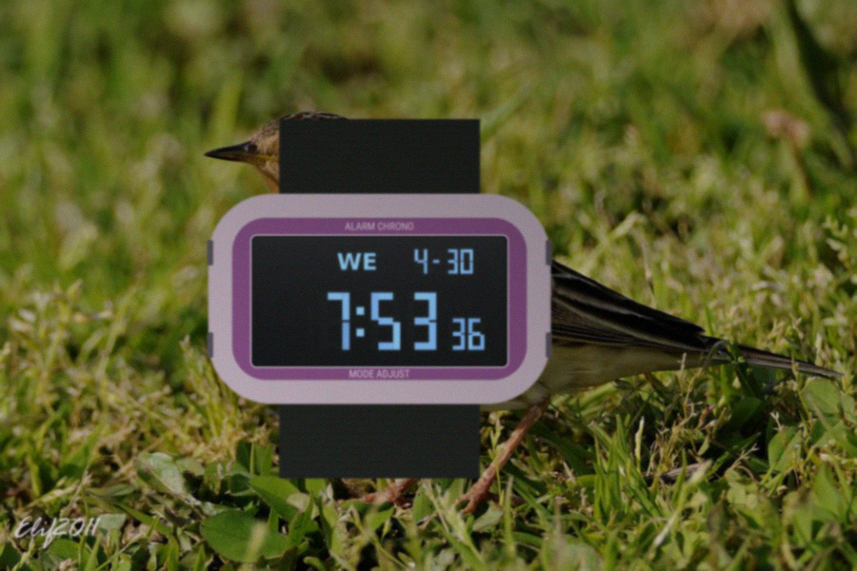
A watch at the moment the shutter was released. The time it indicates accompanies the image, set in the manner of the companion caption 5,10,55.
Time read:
7,53,36
